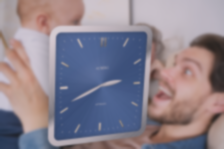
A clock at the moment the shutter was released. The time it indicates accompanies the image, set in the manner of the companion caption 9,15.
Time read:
2,41
